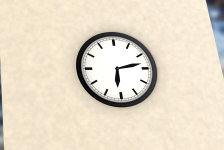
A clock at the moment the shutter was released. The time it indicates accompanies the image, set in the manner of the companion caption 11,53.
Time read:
6,13
